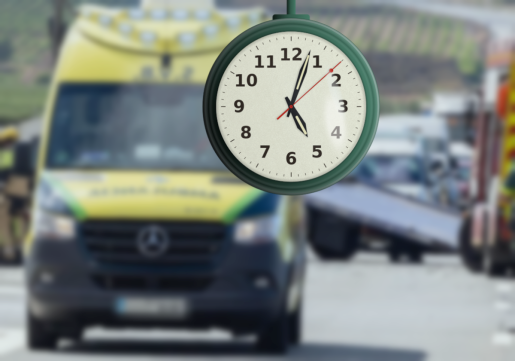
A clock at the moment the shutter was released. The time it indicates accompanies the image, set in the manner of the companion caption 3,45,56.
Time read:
5,03,08
